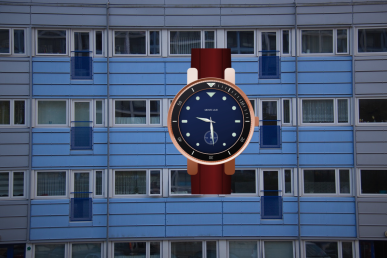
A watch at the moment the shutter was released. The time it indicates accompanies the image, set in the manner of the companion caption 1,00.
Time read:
9,29
